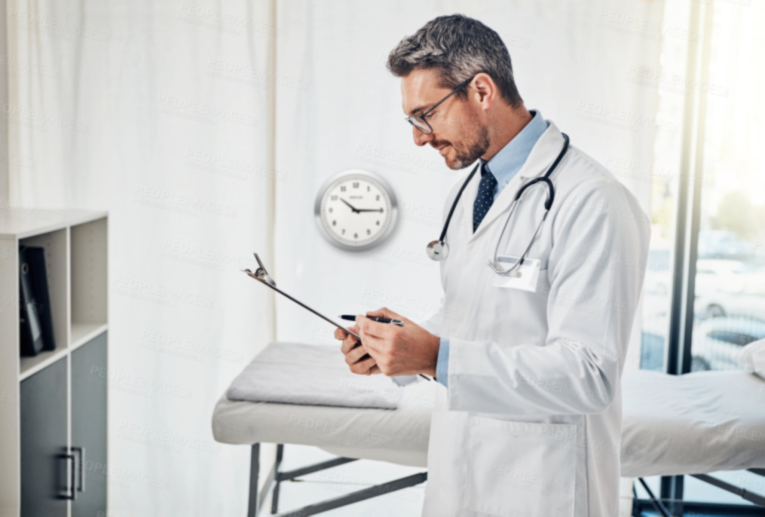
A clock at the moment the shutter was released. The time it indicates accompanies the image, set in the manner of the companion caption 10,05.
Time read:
10,15
